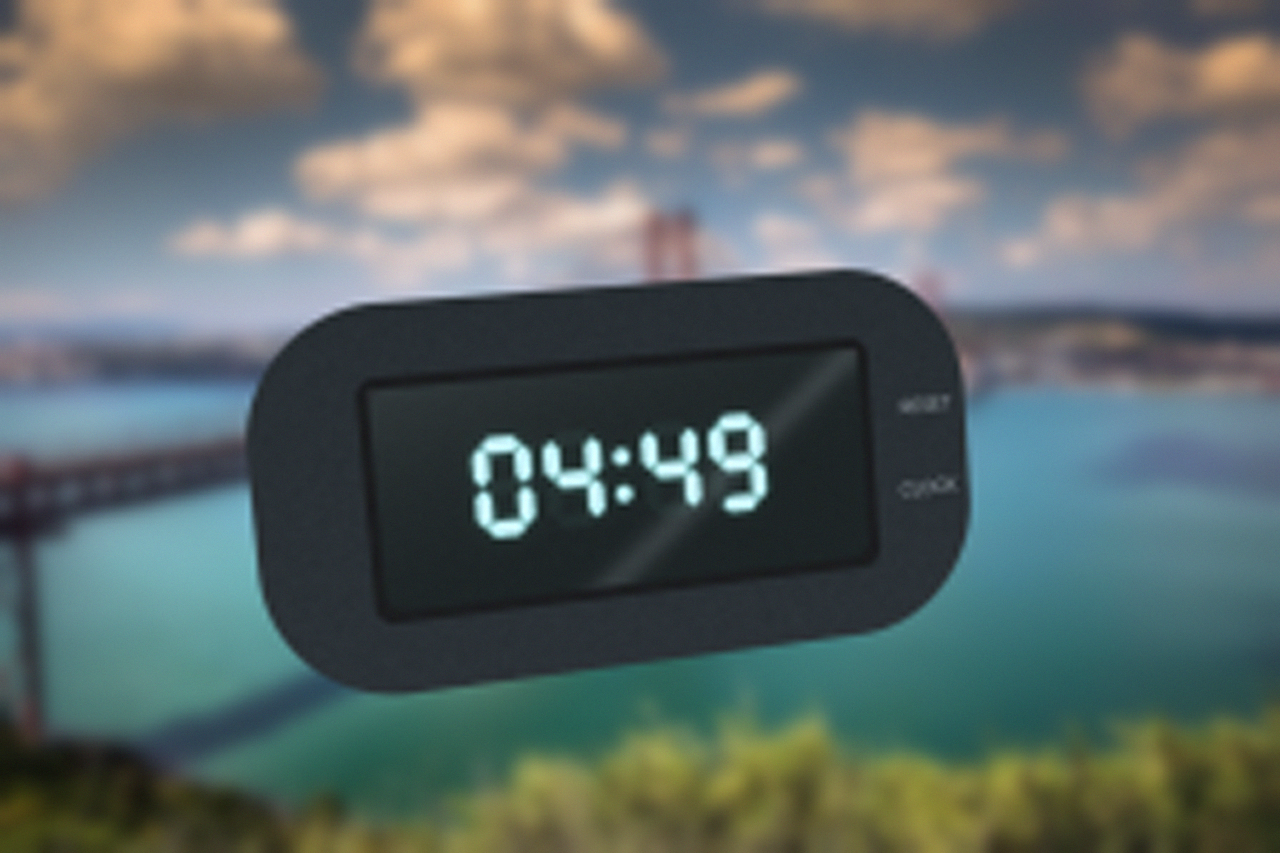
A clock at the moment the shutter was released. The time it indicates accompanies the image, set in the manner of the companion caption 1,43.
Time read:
4,49
